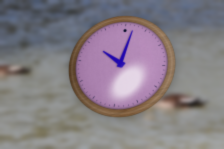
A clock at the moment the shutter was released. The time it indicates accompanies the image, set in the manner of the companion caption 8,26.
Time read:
10,02
